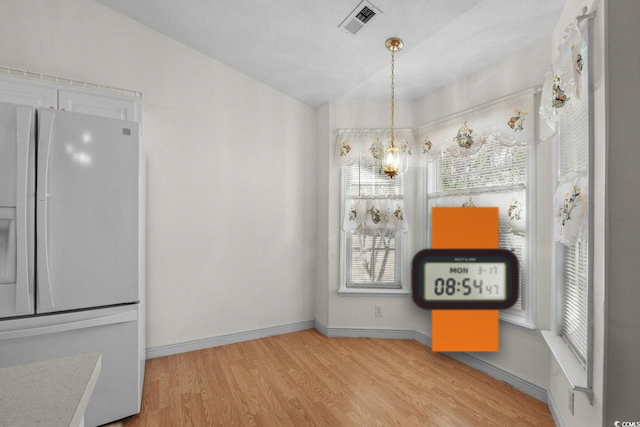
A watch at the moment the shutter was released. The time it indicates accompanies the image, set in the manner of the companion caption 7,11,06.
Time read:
8,54,47
